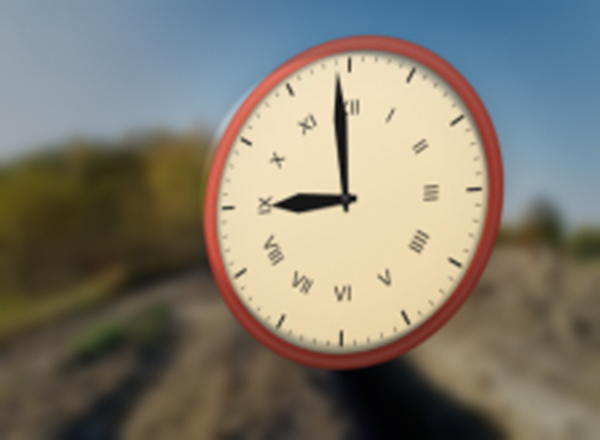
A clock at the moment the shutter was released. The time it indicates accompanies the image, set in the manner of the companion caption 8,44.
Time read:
8,59
